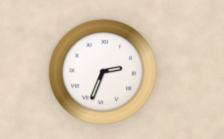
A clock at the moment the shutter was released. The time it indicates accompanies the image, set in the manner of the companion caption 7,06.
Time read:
2,33
